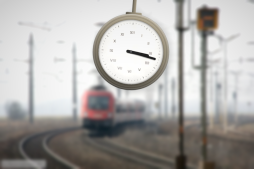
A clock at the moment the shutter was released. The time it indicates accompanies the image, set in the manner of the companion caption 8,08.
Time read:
3,17
